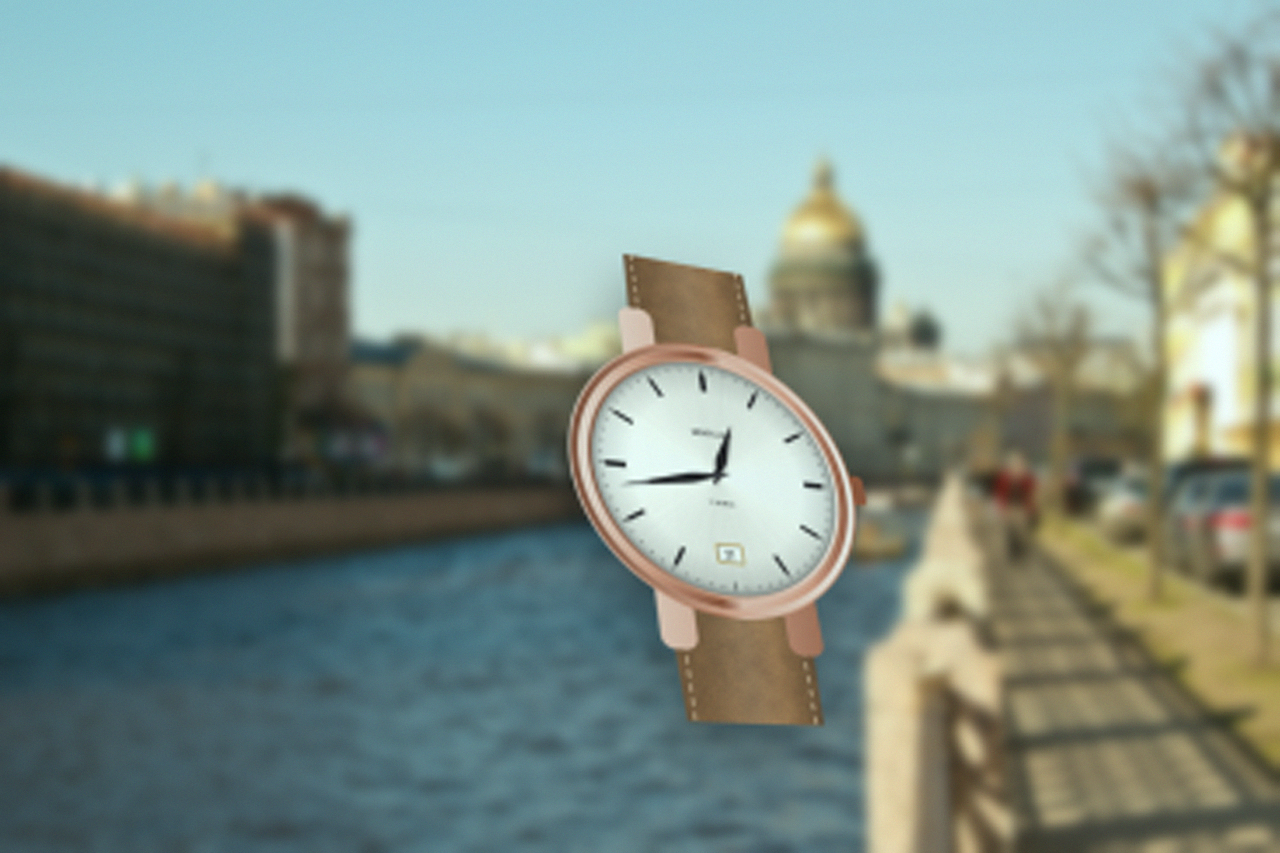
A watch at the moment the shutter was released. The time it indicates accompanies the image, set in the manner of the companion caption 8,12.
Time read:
12,43
